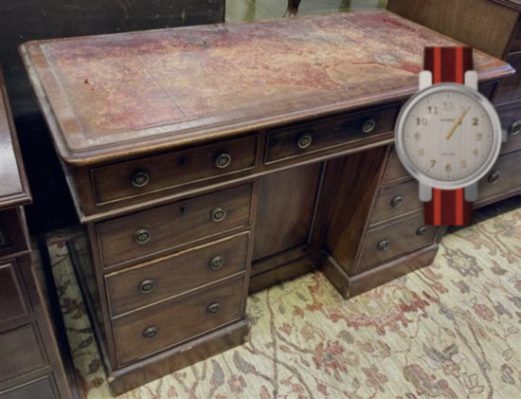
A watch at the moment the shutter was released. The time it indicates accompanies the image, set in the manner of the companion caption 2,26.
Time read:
1,06
